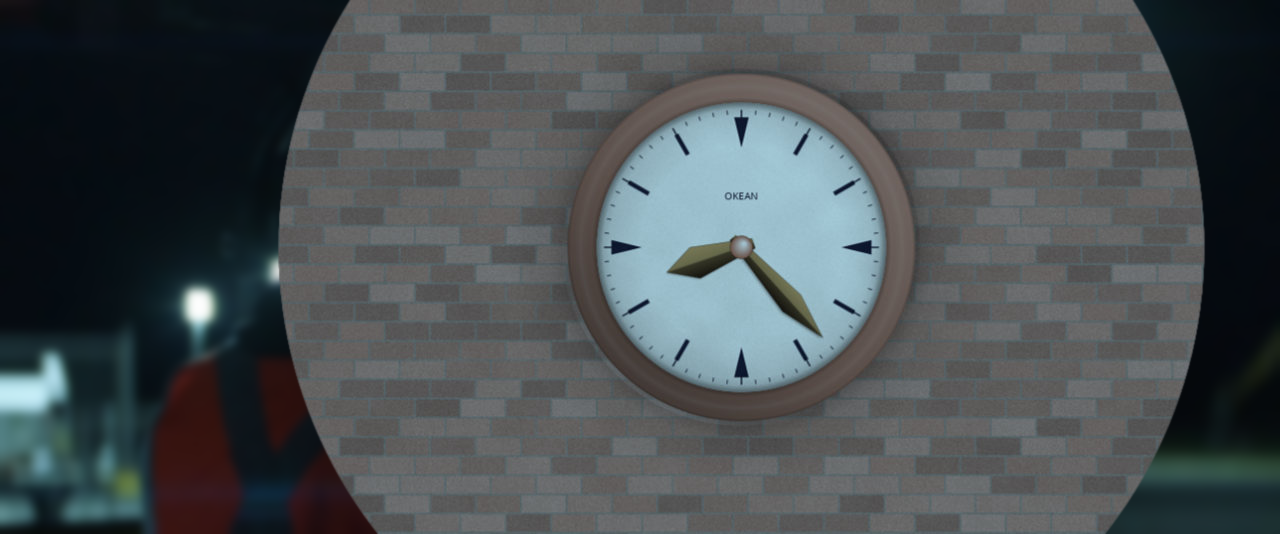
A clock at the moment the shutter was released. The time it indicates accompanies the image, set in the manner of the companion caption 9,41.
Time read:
8,23
